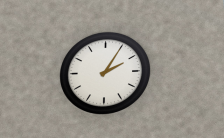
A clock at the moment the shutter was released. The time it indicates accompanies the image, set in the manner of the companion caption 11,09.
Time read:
2,05
